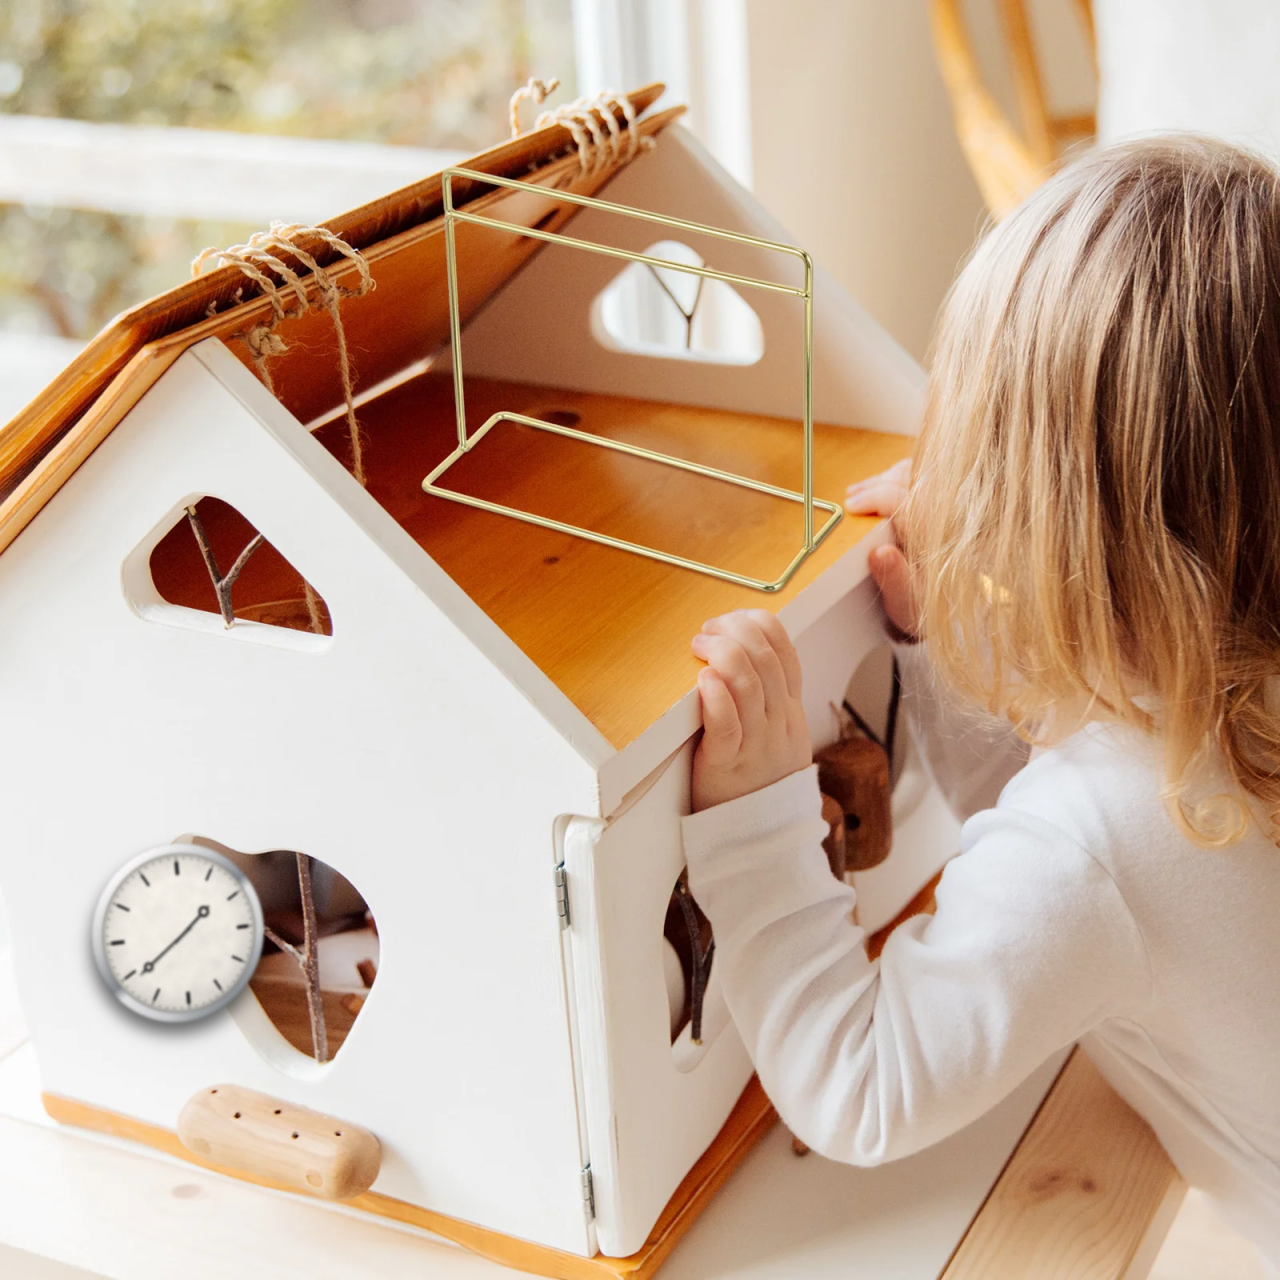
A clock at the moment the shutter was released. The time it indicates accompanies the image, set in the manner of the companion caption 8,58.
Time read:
1,39
